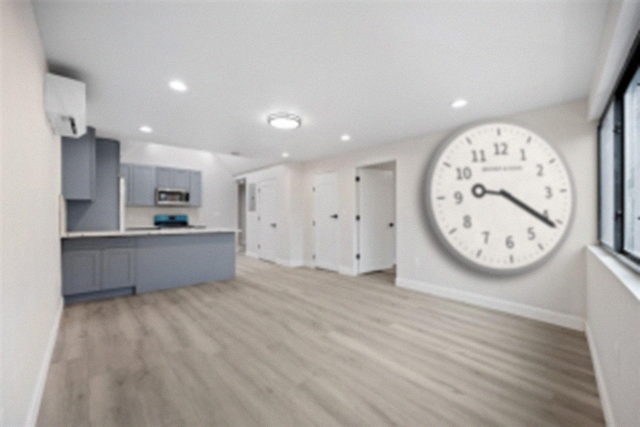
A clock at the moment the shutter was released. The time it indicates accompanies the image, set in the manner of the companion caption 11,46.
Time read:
9,21
